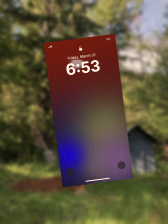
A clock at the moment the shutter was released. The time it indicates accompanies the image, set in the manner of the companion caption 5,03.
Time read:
6,53
